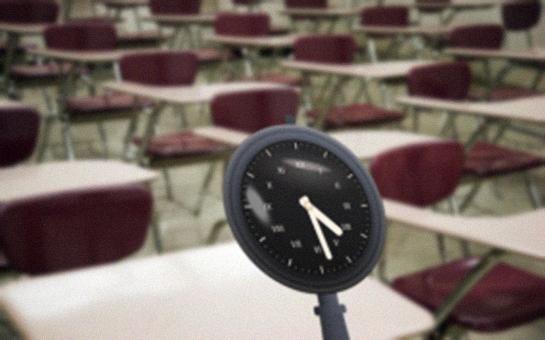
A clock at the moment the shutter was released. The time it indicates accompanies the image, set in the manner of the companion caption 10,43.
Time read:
4,28
